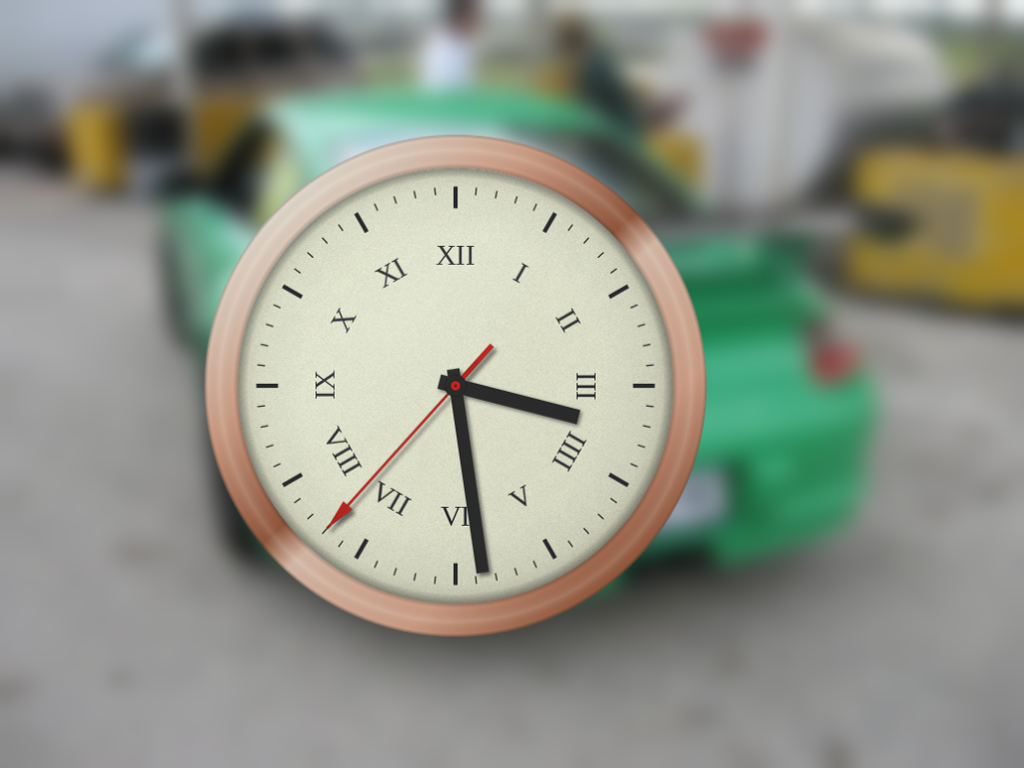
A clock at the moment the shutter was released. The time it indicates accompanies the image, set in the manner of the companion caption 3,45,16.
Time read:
3,28,37
